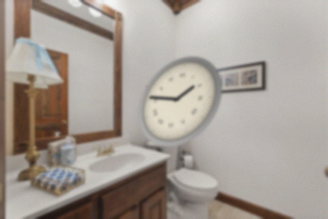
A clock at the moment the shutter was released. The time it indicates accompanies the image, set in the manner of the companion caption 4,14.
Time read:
1,46
